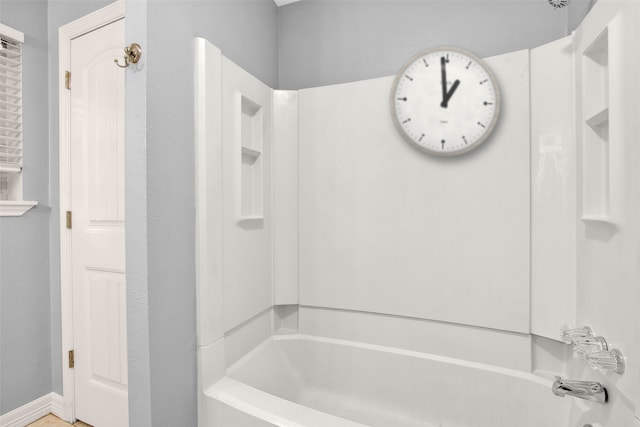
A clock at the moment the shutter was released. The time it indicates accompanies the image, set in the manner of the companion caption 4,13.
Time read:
12,59
